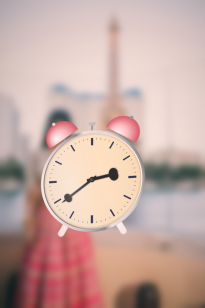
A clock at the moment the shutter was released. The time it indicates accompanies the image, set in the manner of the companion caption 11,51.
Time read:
2,39
